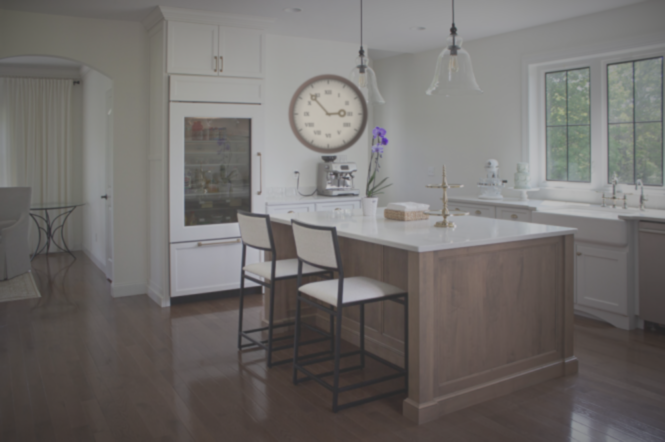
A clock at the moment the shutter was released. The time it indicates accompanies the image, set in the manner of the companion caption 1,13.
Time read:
2,53
